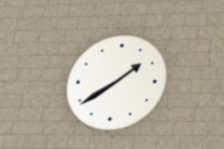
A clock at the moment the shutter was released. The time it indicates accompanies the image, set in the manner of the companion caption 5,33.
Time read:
1,39
